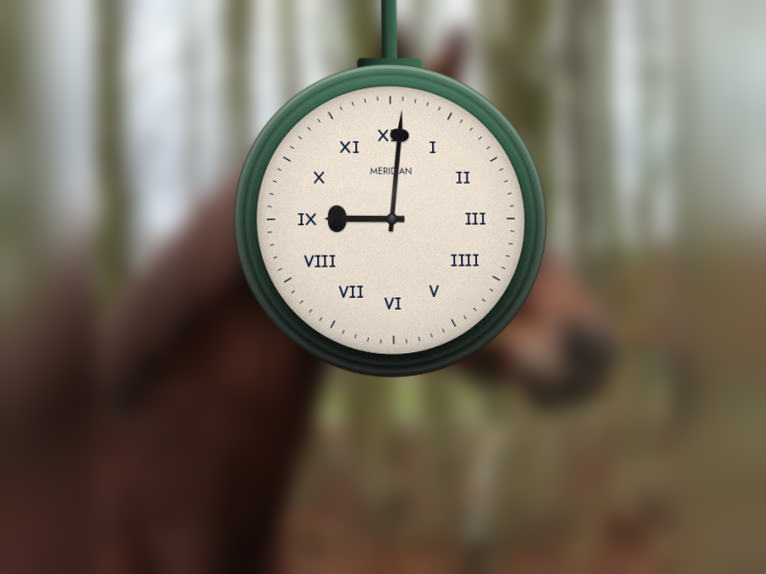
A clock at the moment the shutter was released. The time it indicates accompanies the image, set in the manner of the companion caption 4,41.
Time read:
9,01
